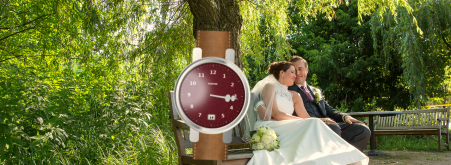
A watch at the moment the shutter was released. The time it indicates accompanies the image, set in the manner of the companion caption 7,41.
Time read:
3,16
